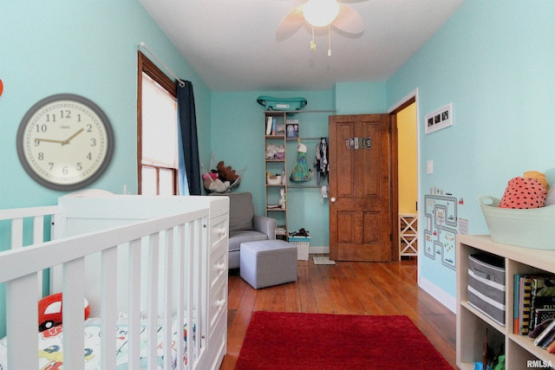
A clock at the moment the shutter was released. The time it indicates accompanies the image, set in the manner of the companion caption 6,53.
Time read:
1,46
